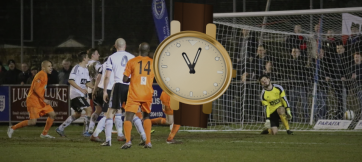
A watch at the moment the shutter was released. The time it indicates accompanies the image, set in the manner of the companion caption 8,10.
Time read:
11,03
